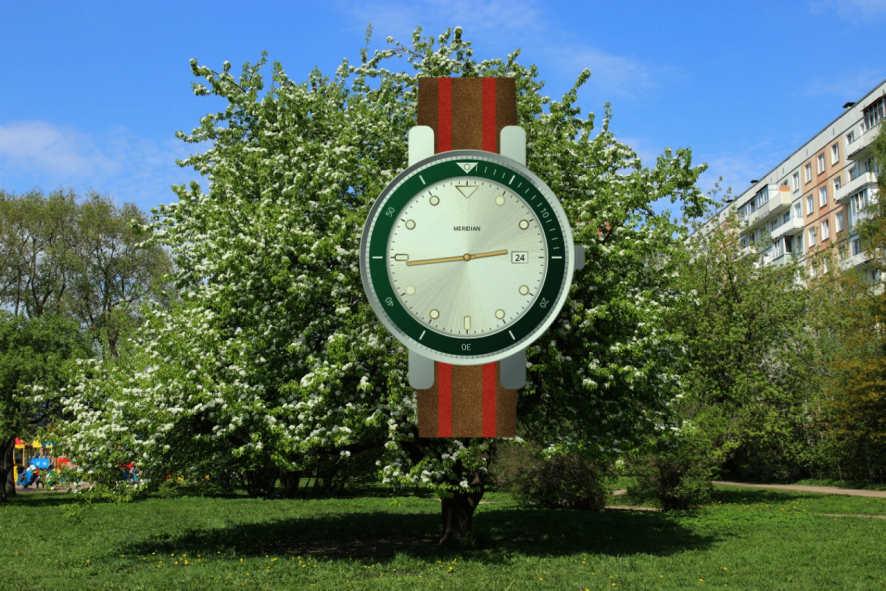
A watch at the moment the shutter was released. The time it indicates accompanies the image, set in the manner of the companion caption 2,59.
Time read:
2,44
